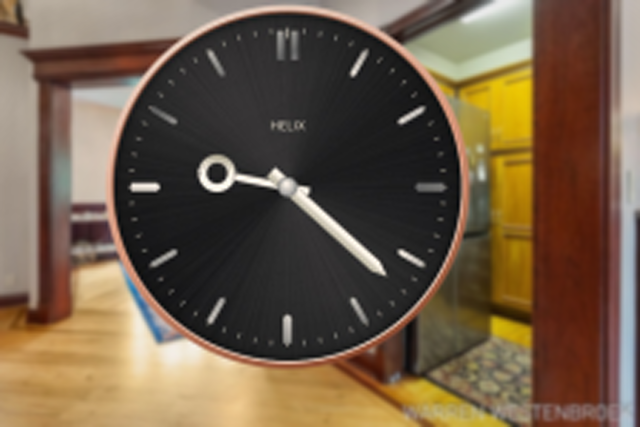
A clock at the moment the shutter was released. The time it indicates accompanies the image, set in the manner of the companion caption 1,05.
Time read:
9,22
